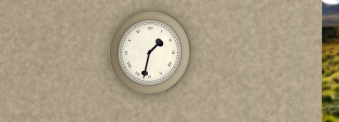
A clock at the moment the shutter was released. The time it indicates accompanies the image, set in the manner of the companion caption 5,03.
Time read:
1,32
